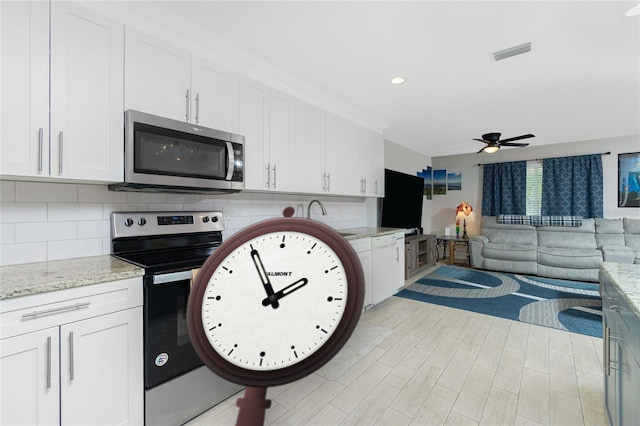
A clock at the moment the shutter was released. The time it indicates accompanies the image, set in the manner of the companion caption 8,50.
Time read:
1,55
